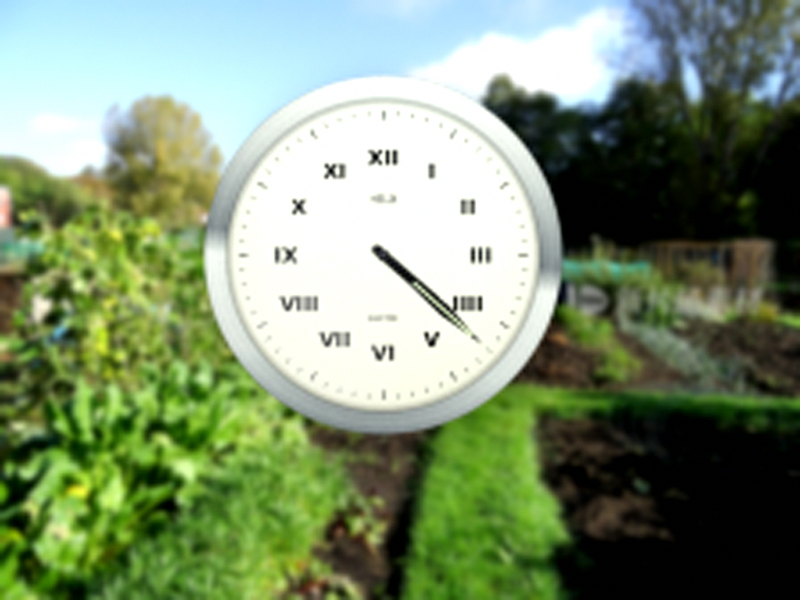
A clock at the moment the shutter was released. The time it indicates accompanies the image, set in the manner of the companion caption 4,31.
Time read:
4,22
